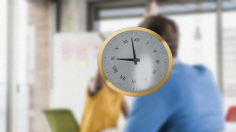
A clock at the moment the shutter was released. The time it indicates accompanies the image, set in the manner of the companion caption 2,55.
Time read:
8,58
